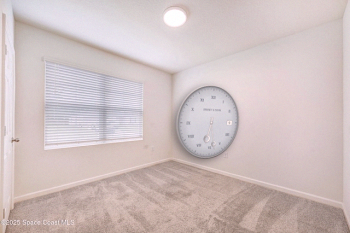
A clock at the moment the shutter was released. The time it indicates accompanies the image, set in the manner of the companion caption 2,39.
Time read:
6,28
